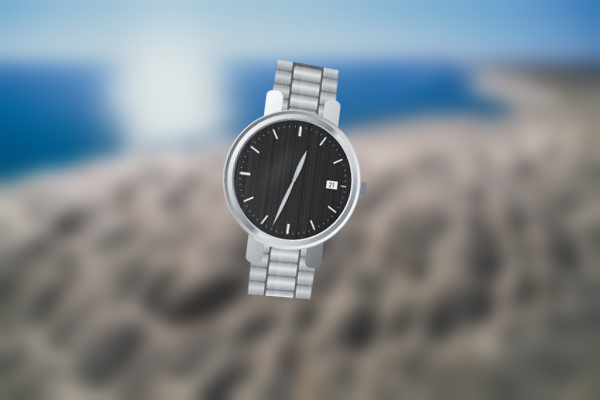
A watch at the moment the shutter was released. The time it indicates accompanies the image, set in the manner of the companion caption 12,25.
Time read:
12,33
